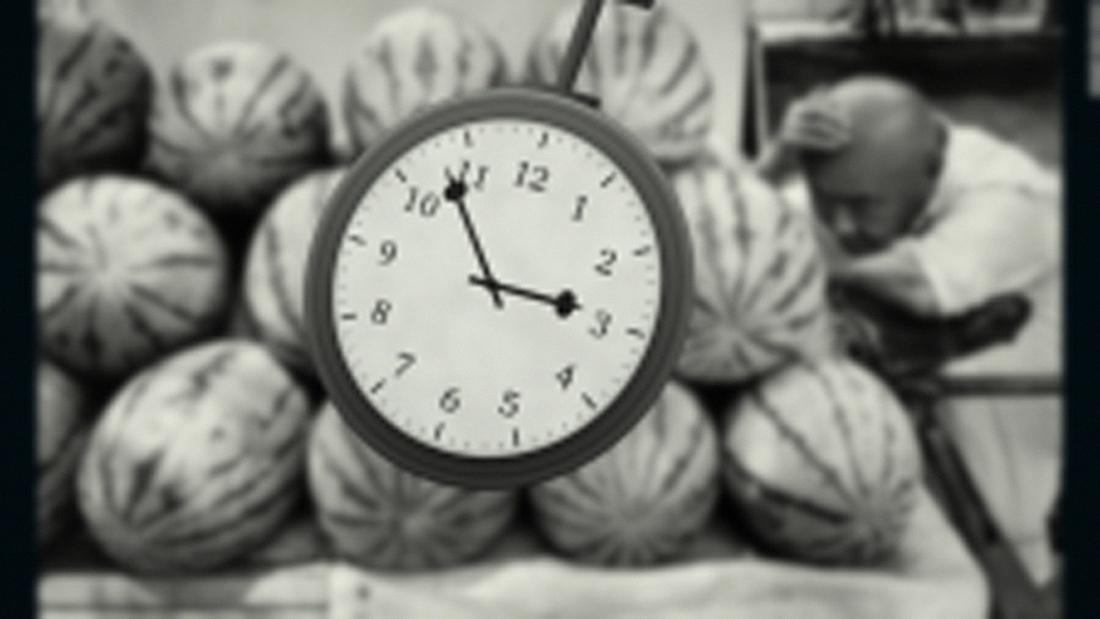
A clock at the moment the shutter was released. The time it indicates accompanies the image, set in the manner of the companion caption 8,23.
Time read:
2,53
